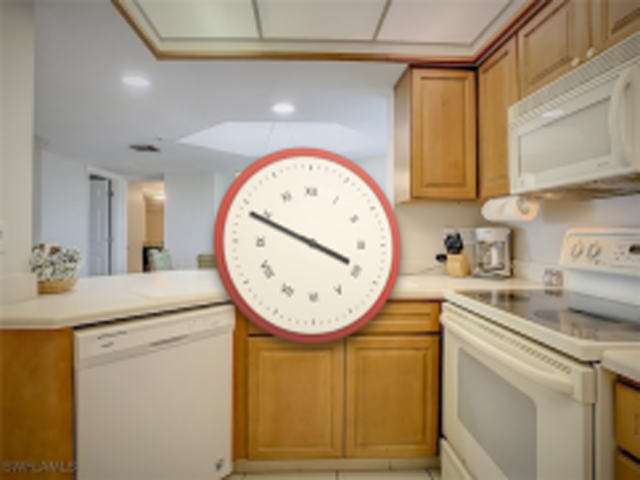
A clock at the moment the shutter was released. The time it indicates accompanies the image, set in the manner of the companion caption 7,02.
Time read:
3,49
